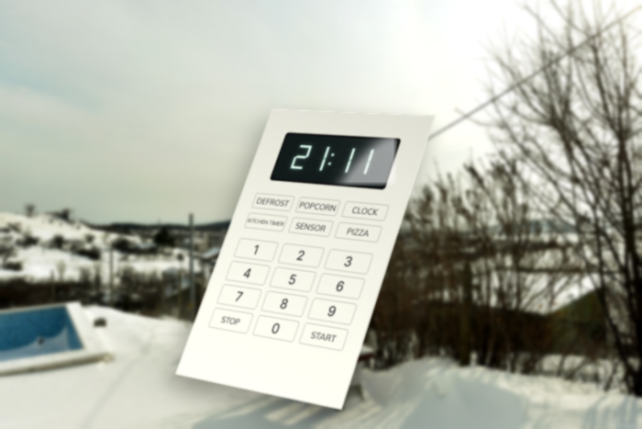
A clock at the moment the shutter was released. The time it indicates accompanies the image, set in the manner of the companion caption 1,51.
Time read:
21,11
